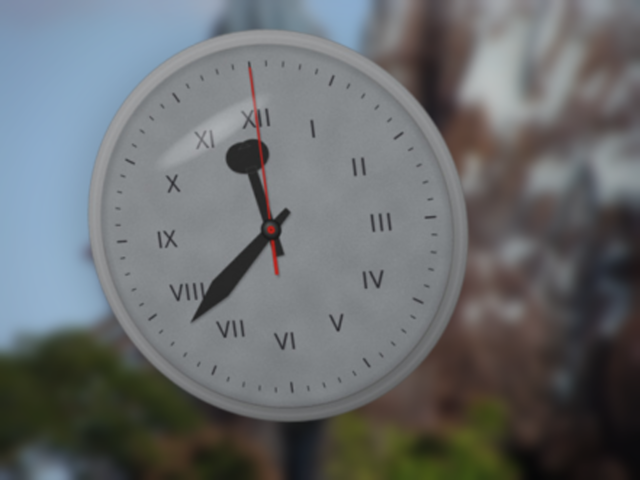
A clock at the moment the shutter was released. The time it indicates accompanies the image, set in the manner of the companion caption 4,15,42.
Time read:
11,38,00
